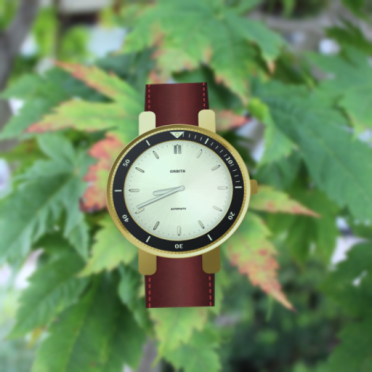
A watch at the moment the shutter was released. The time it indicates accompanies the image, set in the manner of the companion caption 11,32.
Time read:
8,41
